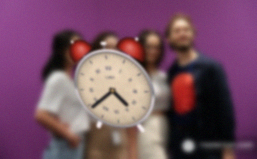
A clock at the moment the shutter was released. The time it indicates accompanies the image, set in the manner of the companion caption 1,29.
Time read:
4,39
